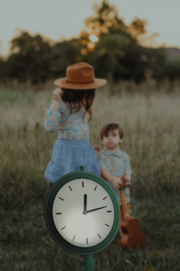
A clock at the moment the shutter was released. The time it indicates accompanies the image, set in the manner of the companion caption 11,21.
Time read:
12,13
